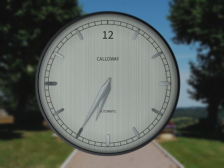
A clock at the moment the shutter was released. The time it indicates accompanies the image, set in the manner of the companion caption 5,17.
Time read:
6,35
